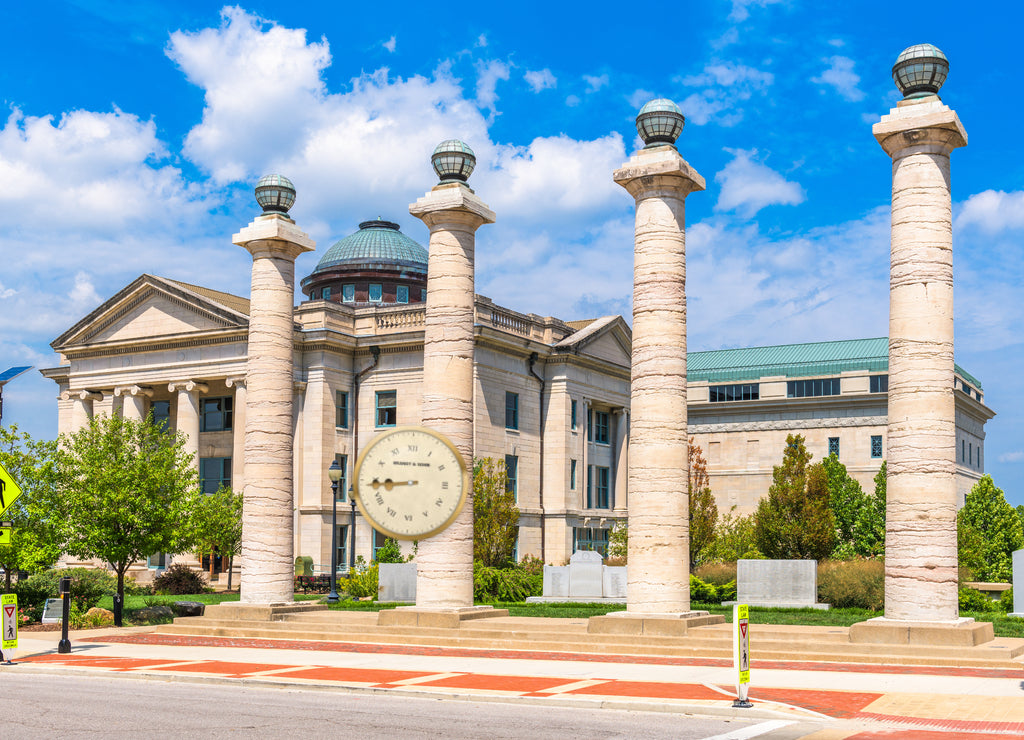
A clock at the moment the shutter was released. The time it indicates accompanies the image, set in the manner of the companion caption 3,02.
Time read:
8,44
